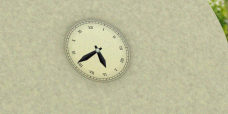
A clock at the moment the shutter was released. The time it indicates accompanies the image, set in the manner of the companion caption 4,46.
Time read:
5,41
